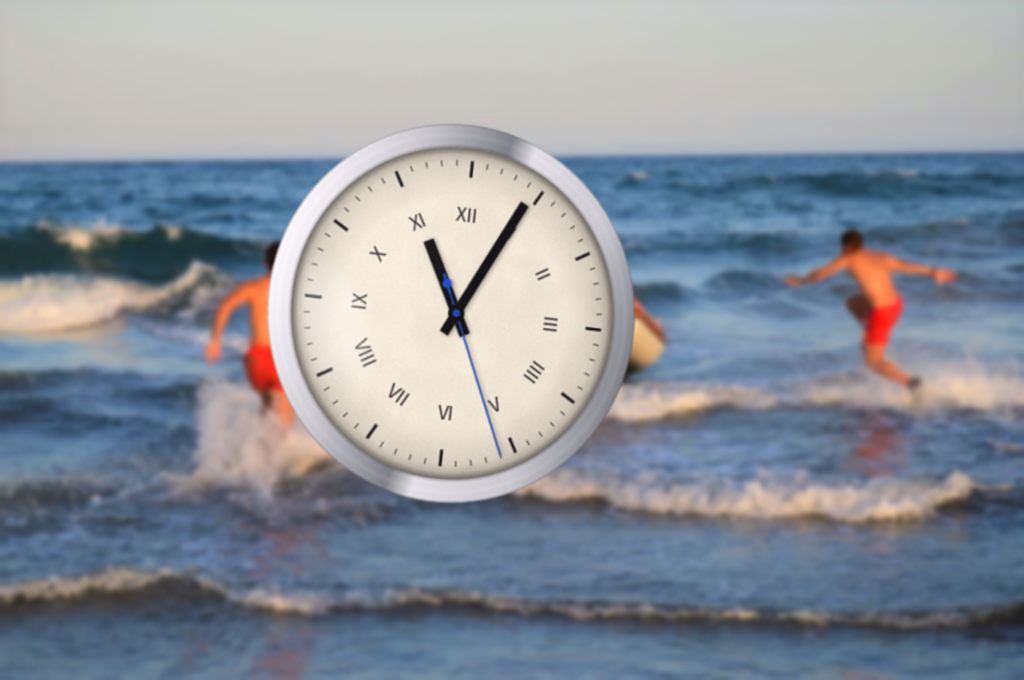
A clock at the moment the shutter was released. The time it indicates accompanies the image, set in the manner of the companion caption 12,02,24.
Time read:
11,04,26
